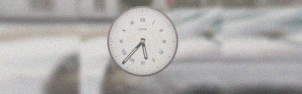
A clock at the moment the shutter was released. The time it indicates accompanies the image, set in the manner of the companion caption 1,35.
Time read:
5,37
